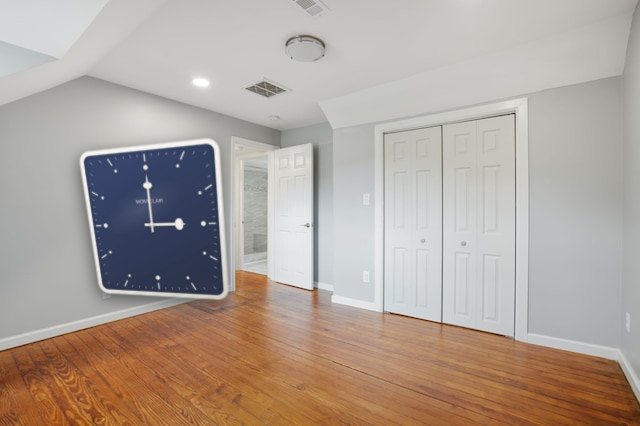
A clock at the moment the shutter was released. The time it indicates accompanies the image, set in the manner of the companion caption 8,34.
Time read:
3,00
